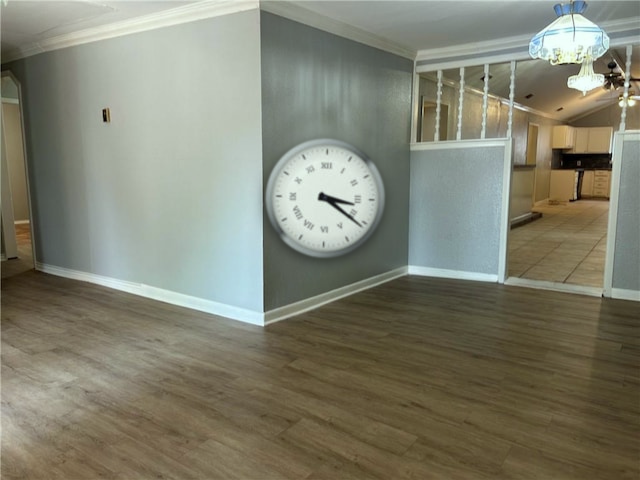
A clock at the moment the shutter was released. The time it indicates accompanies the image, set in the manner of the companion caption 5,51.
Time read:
3,21
